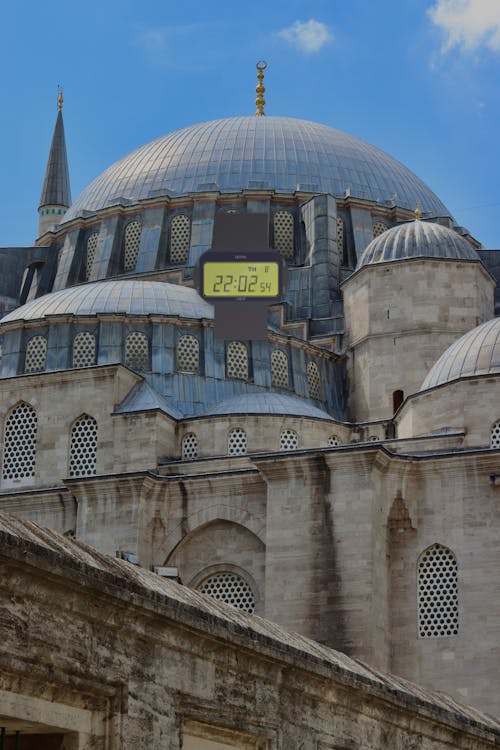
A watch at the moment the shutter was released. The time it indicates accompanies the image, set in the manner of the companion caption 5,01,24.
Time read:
22,02,54
